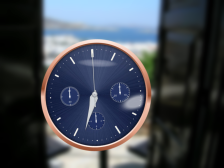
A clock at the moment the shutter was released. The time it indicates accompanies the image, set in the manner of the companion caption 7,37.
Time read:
6,33
